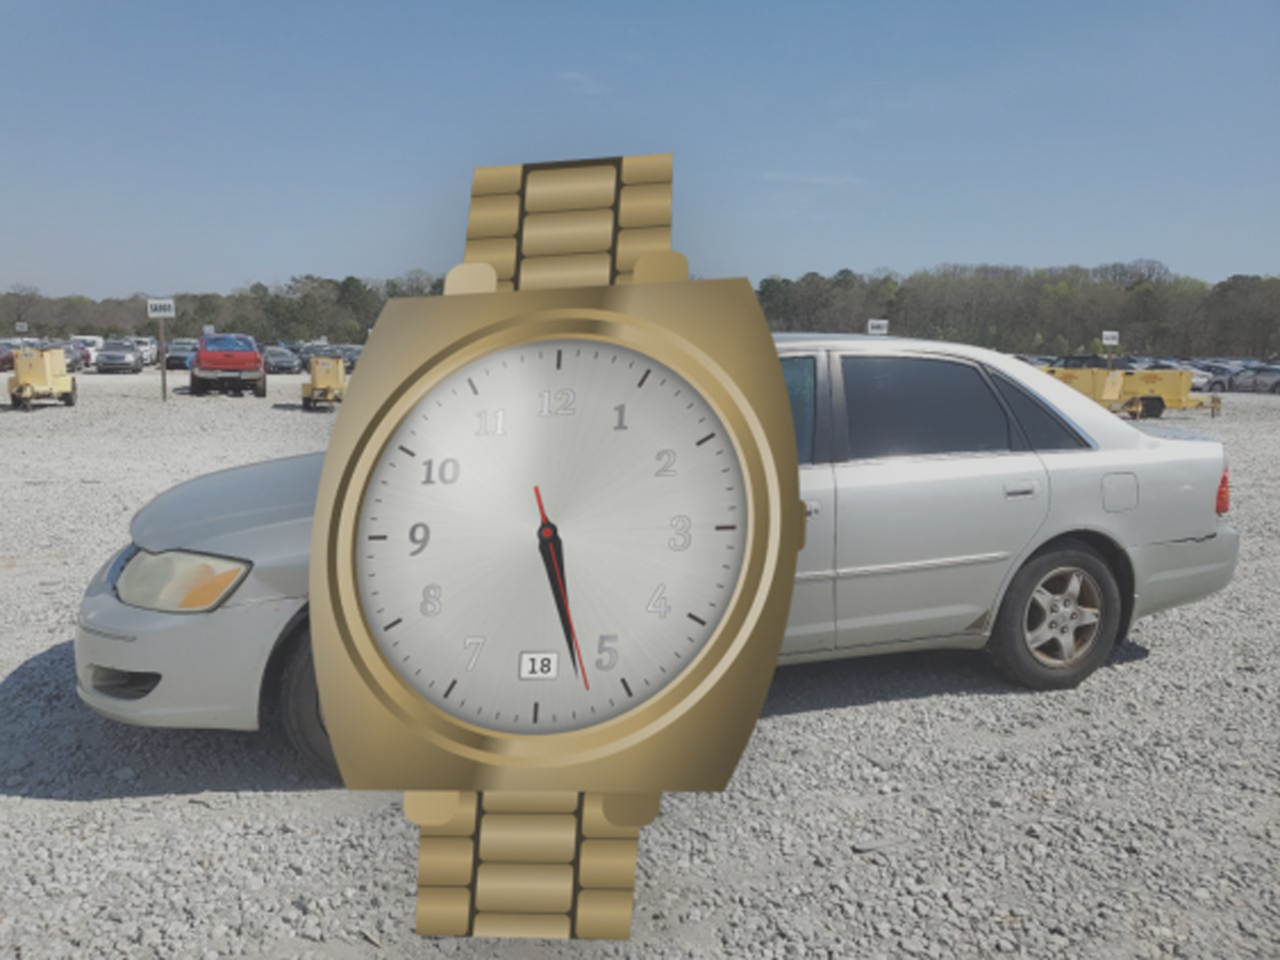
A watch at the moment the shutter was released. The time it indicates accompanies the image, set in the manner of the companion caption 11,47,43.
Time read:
5,27,27
